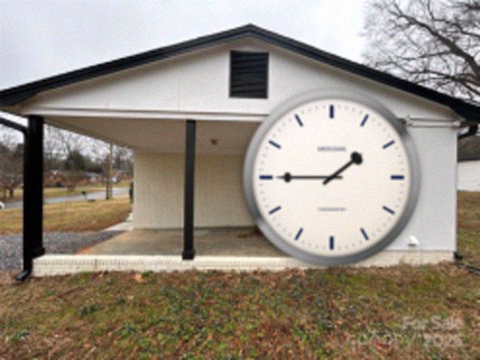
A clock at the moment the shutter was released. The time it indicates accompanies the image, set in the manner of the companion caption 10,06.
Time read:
1,45
